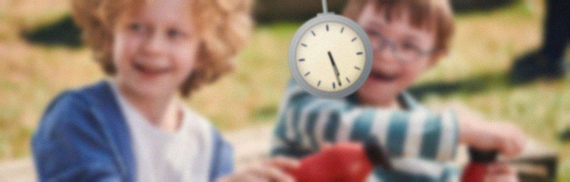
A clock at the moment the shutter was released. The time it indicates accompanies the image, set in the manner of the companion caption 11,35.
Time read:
5,28
